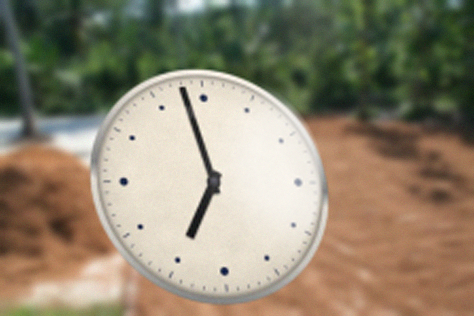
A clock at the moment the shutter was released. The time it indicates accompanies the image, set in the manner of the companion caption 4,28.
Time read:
6,58
